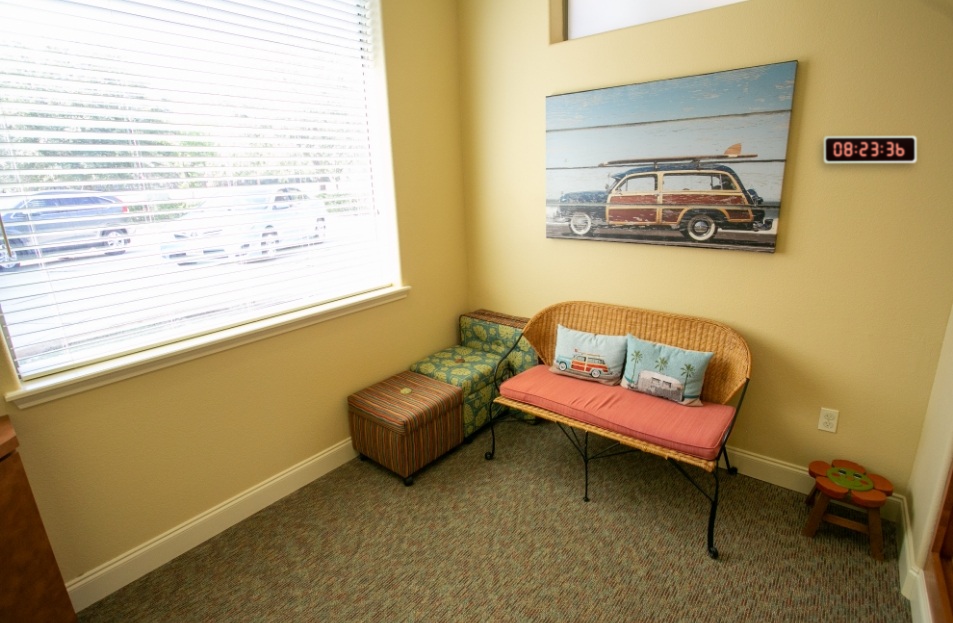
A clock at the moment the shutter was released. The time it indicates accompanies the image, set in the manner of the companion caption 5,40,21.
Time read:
8,23,36
